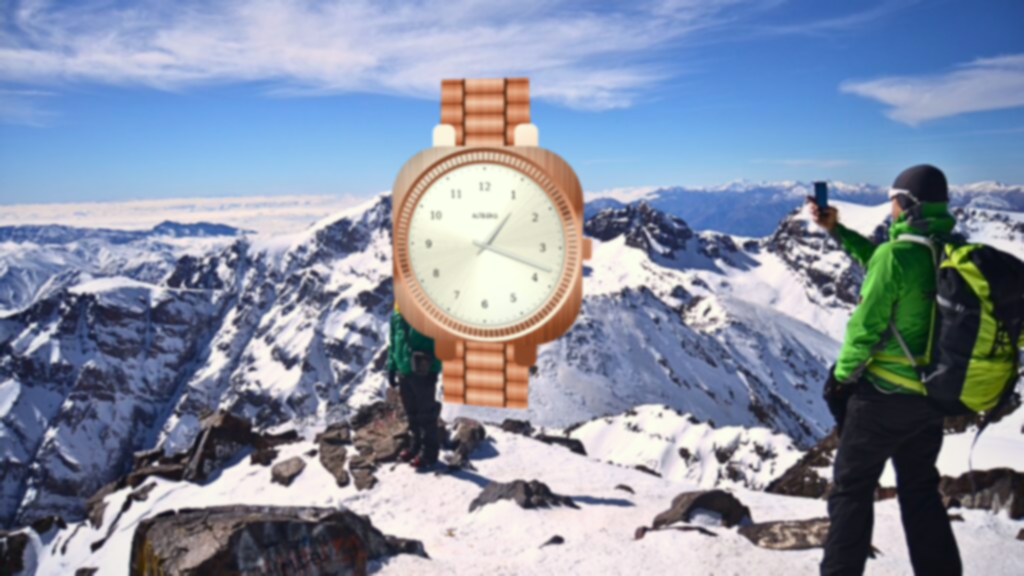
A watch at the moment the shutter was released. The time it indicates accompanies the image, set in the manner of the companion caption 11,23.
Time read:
1,18
